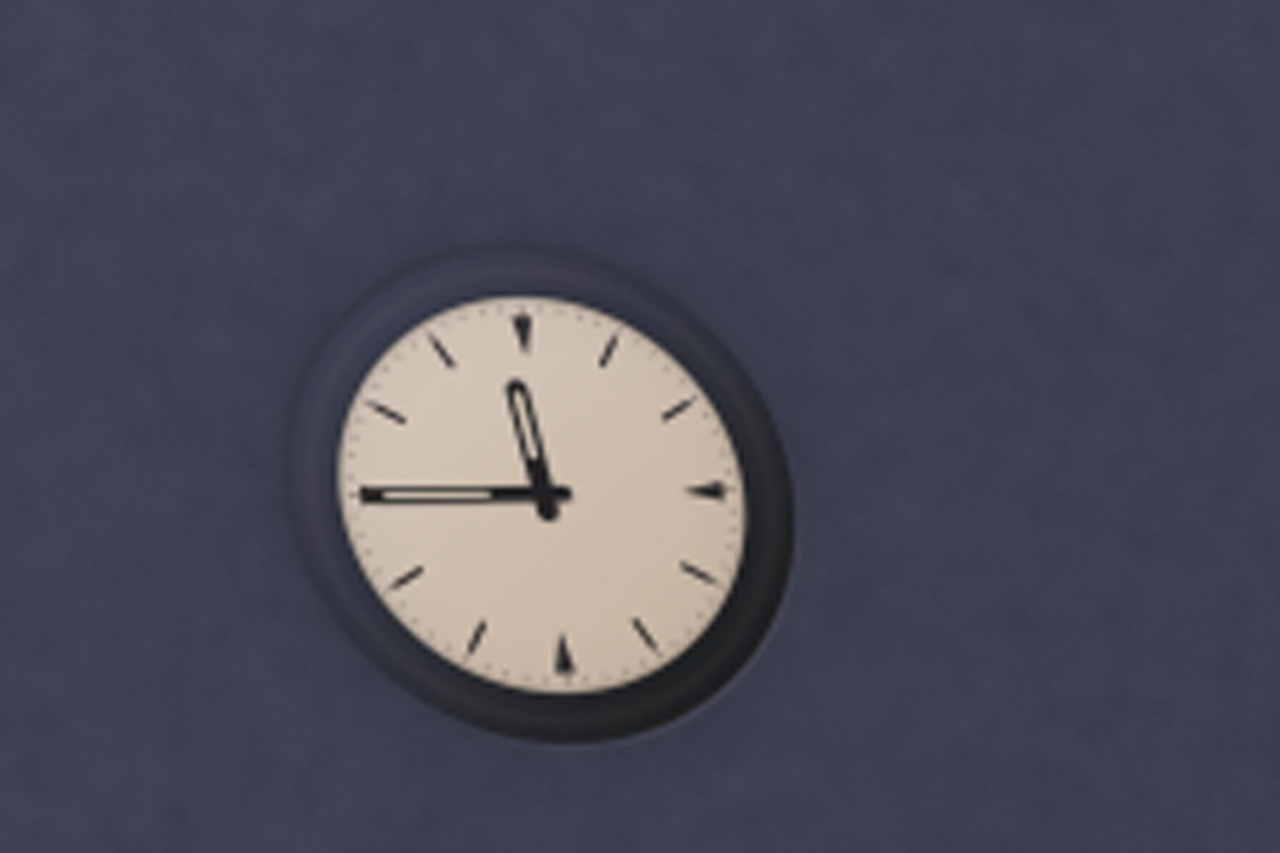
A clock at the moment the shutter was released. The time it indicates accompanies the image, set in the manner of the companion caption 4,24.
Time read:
11,45
